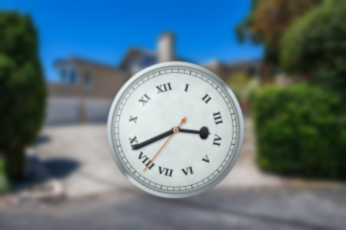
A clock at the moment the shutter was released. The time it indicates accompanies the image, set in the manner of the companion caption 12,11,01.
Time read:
3,43,39
